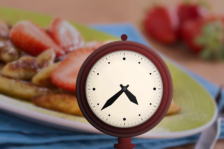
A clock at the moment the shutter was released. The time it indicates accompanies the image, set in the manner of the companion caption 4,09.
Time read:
4,38
